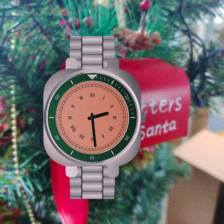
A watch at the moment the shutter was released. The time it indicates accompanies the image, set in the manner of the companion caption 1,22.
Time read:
2,29
